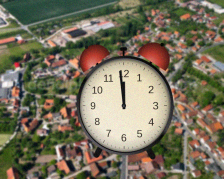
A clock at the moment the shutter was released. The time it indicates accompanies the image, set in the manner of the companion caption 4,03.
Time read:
11,59
